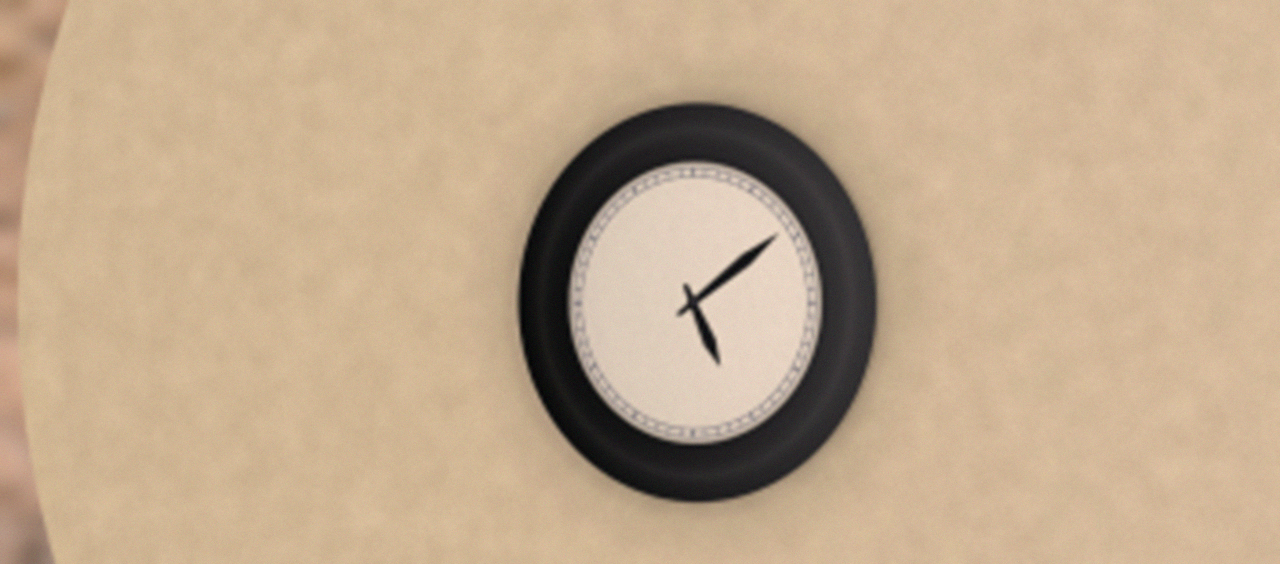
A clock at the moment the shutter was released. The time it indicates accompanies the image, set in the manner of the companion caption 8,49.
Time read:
5,09
